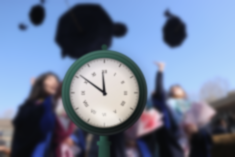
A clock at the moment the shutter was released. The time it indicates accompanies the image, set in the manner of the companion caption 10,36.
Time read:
11,51
